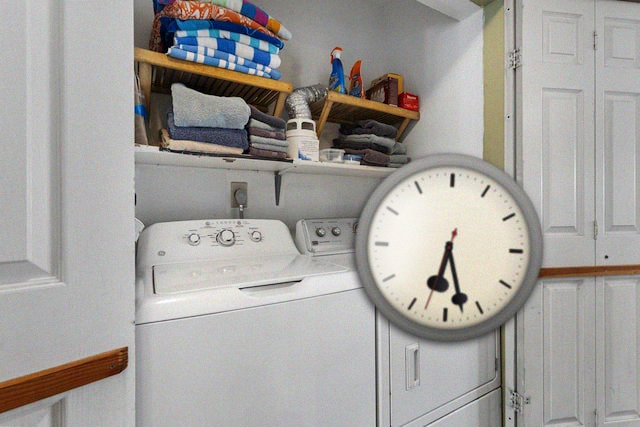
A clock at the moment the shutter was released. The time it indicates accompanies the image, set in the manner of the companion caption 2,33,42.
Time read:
6,27,33
